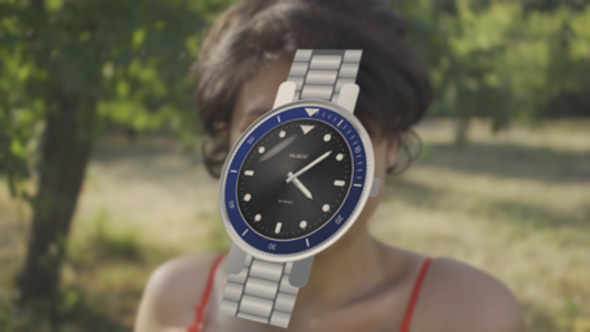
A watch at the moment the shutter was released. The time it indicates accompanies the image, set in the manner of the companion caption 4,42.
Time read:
4,08
